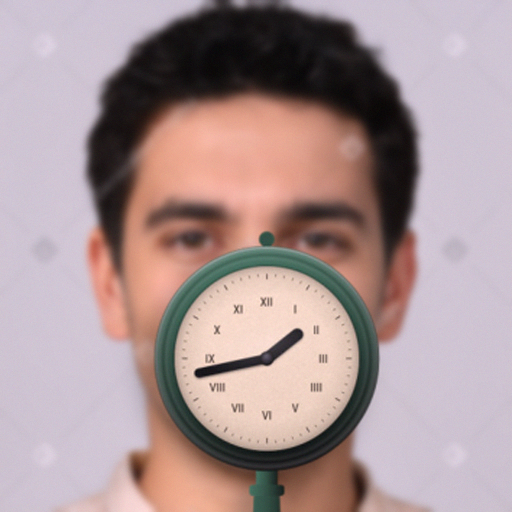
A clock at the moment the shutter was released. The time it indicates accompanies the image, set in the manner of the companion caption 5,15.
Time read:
1,43
